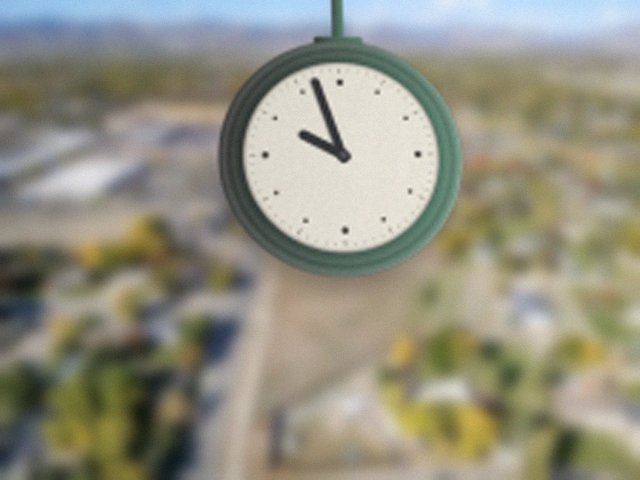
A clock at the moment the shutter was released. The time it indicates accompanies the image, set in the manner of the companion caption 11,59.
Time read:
9,57
